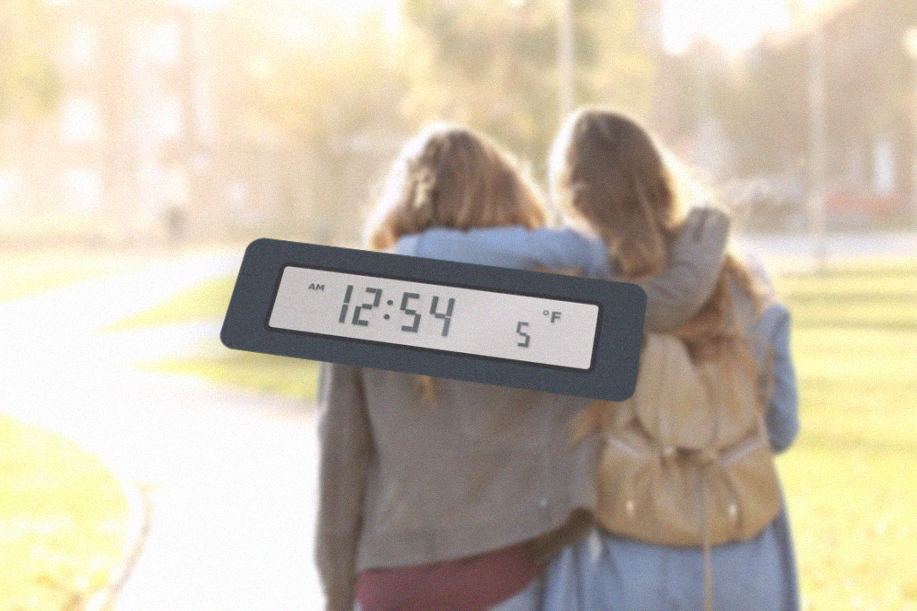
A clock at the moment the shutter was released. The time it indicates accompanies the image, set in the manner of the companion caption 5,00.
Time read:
12,54
